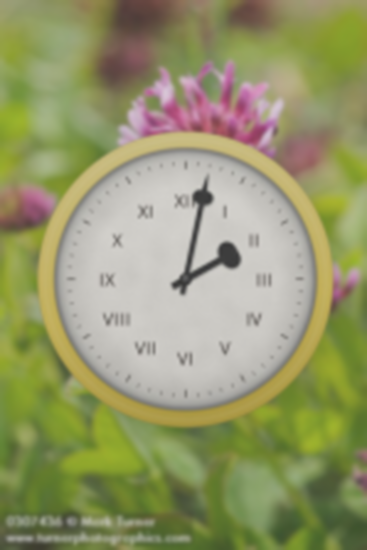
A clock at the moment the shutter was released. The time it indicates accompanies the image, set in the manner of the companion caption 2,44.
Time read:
2,02
